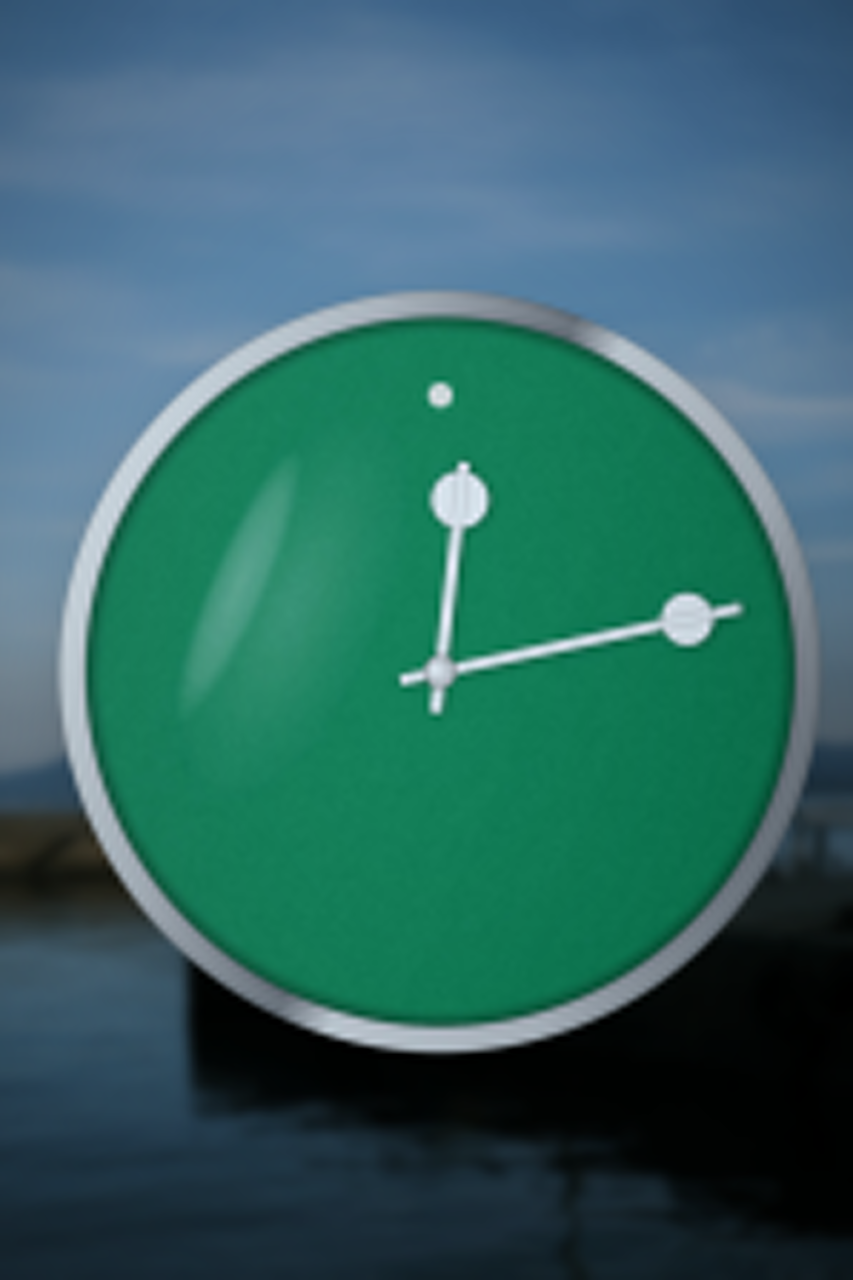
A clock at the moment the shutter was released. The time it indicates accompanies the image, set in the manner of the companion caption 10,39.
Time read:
12,13
